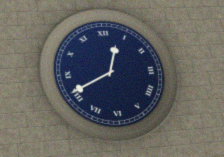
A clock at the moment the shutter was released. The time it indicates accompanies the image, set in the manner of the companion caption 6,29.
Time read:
12,41
